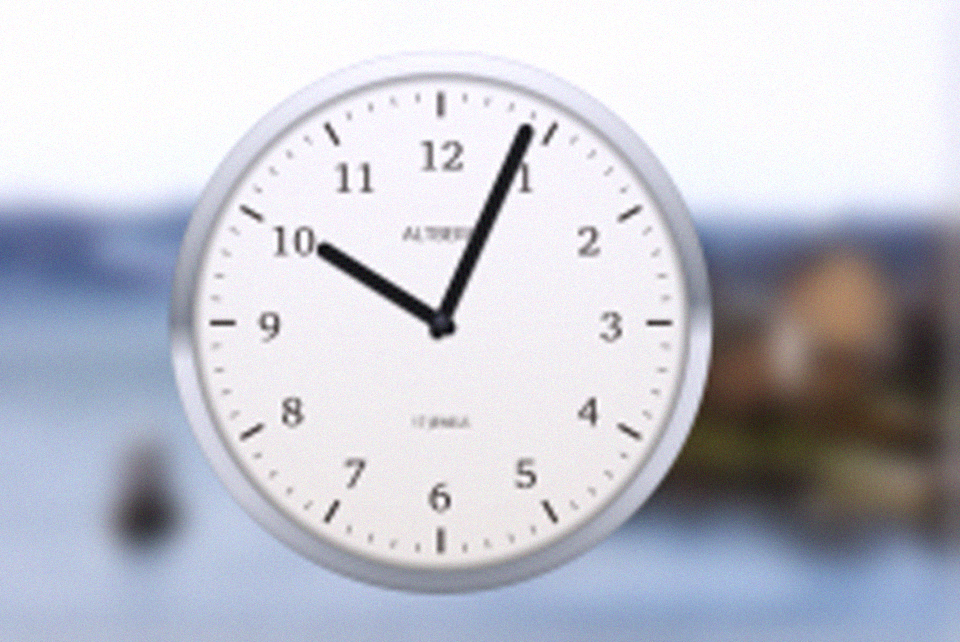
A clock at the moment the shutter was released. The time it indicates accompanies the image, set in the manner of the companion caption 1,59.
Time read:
10,04
